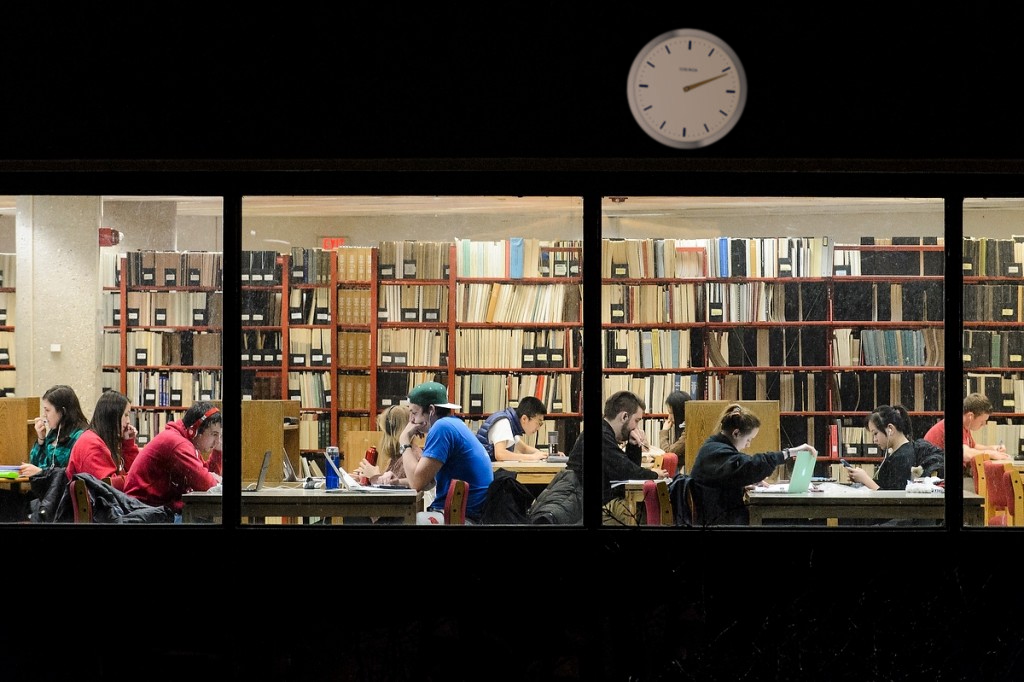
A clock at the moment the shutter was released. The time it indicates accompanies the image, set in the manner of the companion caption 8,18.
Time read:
2,11
